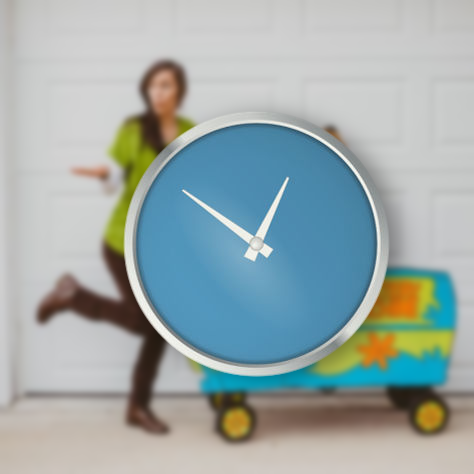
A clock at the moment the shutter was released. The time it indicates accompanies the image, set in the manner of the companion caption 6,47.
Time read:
12,51
